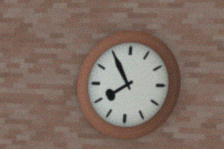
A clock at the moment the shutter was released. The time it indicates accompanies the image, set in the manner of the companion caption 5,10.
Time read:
7,55
